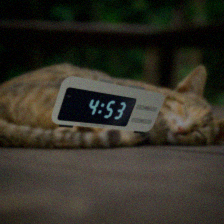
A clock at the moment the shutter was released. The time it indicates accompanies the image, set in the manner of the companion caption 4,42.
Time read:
4,53
